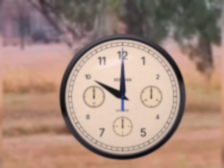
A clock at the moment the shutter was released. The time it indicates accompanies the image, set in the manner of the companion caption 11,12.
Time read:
10,00
